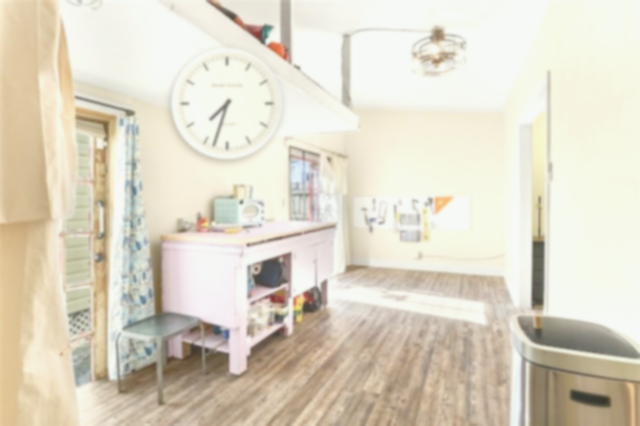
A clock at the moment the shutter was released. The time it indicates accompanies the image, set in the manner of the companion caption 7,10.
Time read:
7,33
